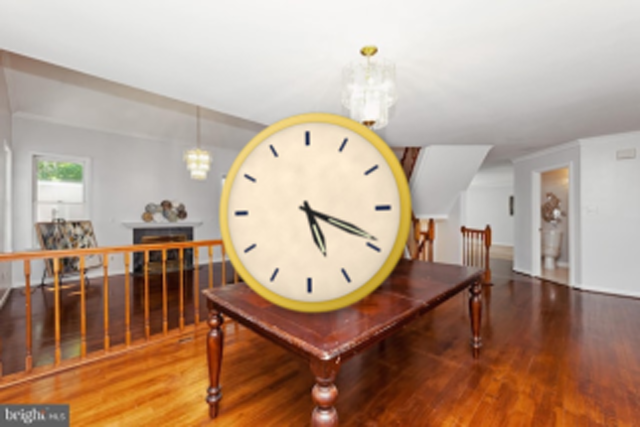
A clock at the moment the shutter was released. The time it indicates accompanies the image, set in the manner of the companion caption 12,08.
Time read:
5,19
